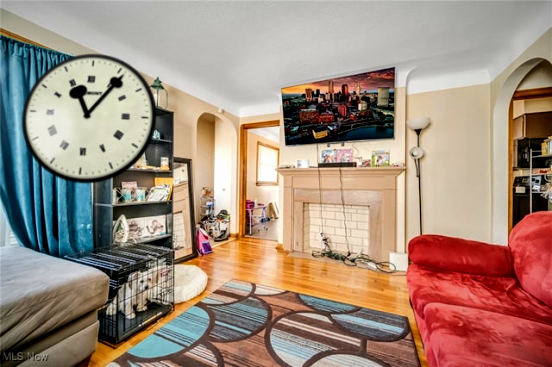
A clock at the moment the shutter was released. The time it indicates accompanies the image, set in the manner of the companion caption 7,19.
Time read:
11,06
